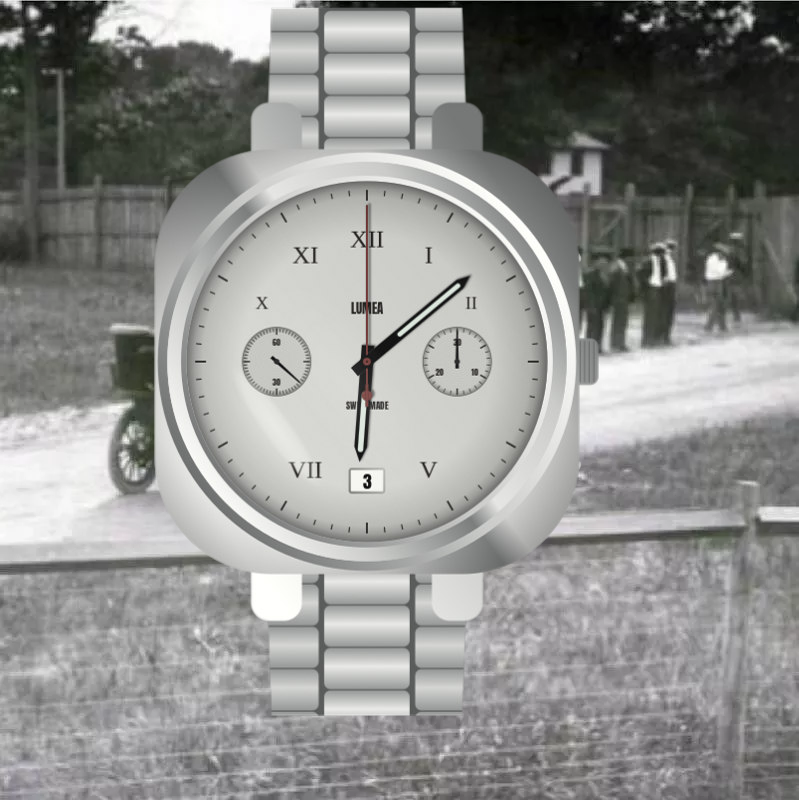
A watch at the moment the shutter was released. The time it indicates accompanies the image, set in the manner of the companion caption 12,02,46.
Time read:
6,08,22
